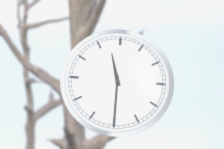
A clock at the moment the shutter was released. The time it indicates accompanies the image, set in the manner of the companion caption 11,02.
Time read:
11,30
